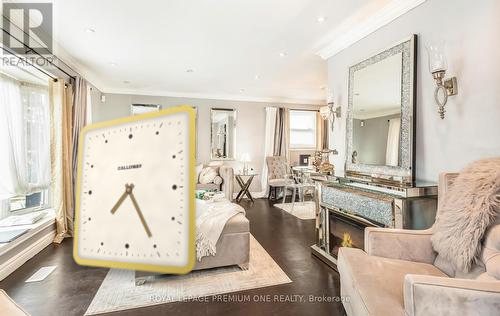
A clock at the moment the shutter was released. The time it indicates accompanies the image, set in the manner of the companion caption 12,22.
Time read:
7,25
